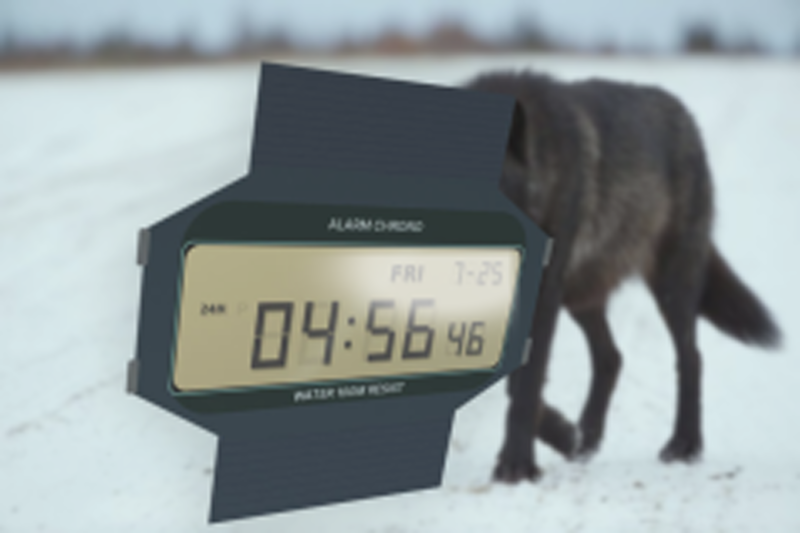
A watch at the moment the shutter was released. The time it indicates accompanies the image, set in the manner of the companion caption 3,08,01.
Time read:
4,56,46
